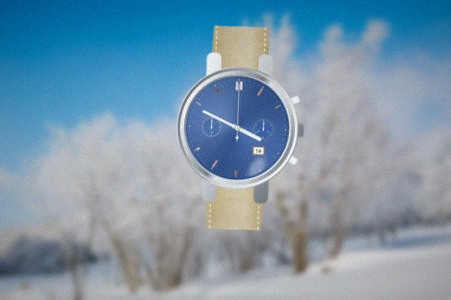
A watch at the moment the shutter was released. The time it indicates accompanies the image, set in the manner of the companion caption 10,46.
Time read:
3,49
